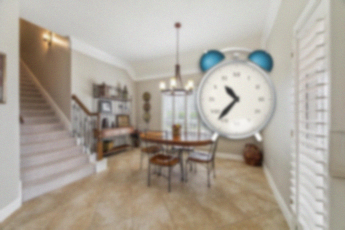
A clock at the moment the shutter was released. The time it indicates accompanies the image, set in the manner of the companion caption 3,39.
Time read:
10,37
